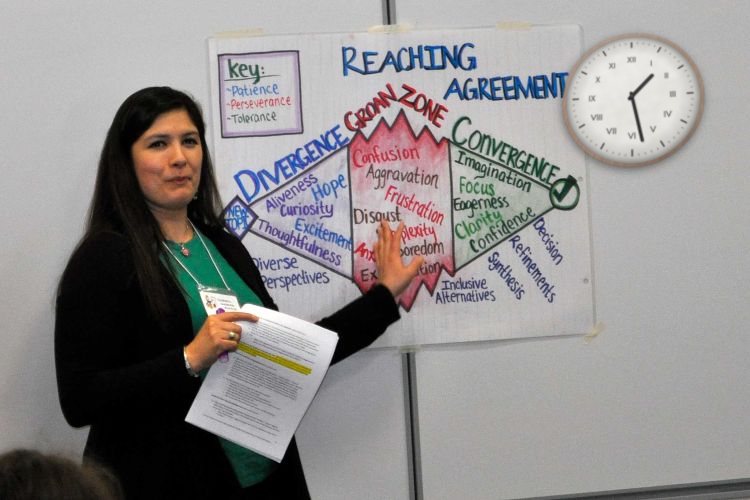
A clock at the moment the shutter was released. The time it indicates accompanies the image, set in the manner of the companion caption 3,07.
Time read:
1,28
